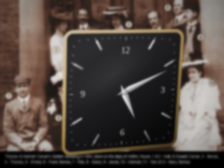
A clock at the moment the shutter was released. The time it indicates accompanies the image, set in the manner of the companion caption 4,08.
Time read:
5,11
